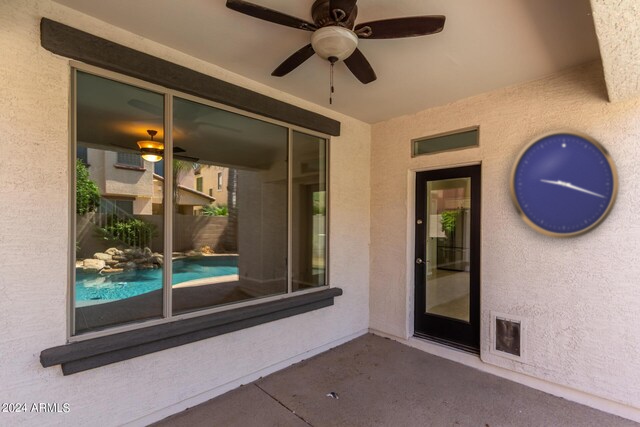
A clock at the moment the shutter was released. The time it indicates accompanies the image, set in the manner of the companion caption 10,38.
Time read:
9,18
